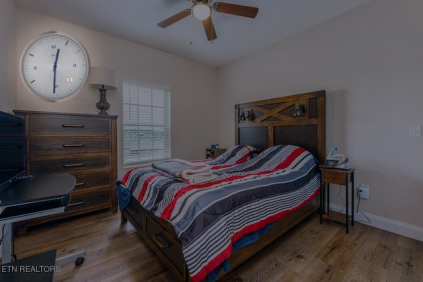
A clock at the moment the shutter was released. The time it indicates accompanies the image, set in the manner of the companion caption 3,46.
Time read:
12,31
